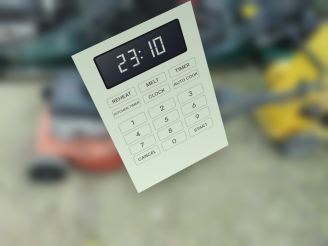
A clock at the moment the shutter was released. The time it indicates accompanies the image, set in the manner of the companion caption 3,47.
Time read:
23,10
